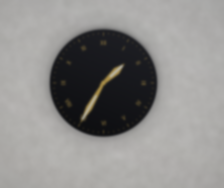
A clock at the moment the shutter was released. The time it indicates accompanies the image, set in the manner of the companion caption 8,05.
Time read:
1,35
